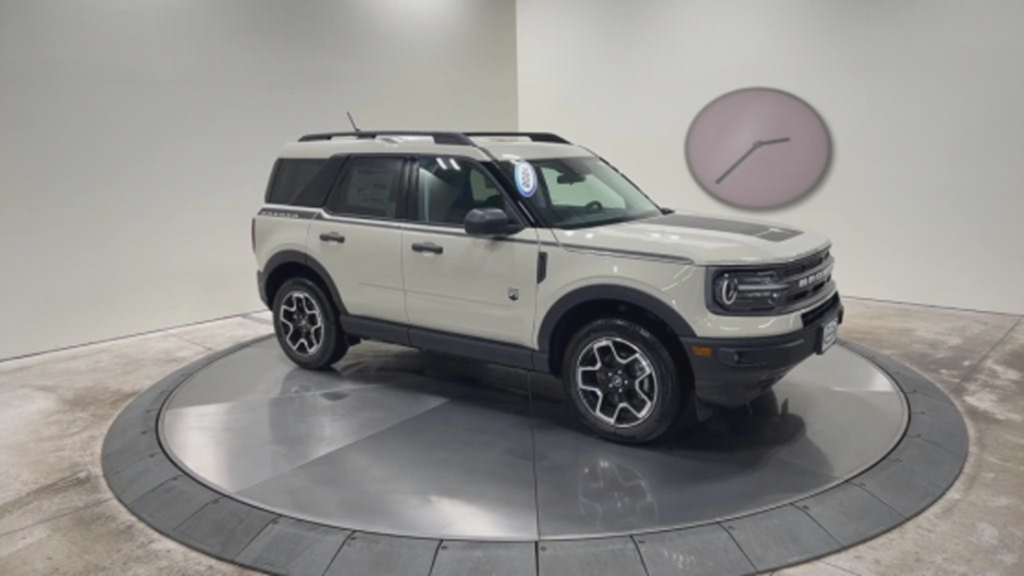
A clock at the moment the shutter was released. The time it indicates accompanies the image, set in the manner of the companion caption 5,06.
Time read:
2,37
